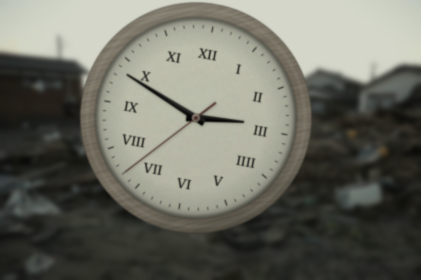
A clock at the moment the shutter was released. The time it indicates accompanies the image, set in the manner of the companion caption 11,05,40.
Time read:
2,48,37
